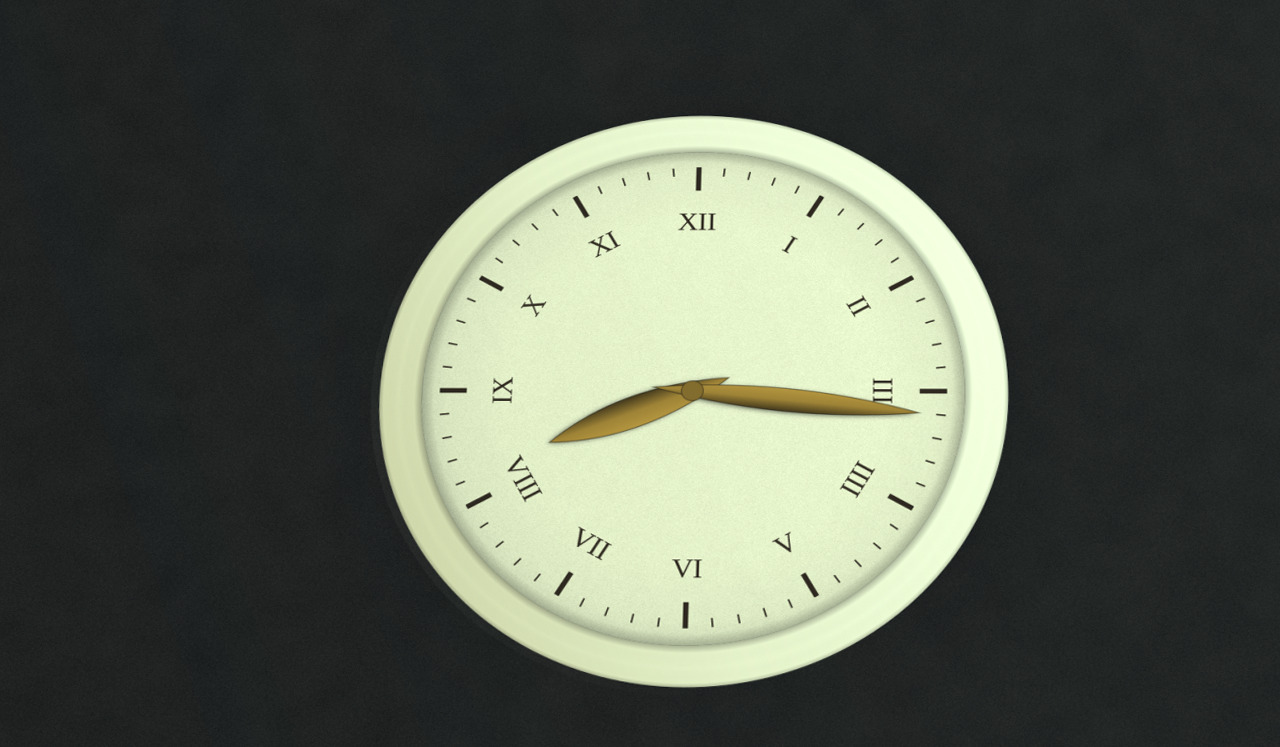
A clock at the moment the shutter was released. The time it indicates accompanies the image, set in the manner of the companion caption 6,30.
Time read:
8,16
